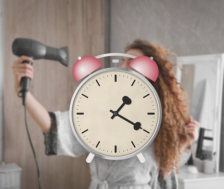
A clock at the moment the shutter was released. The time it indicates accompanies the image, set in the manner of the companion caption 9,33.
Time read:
1,20
